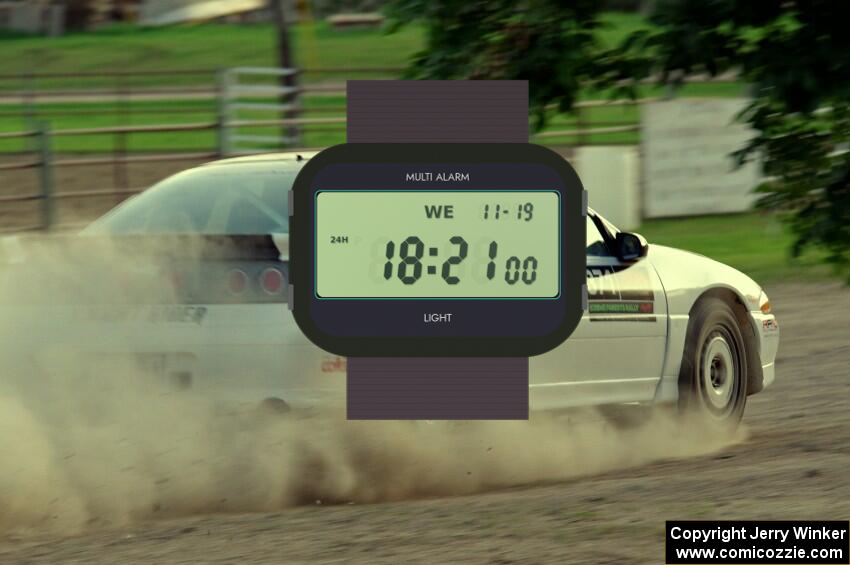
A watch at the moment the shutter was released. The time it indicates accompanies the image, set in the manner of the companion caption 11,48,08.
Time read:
18,21,00
